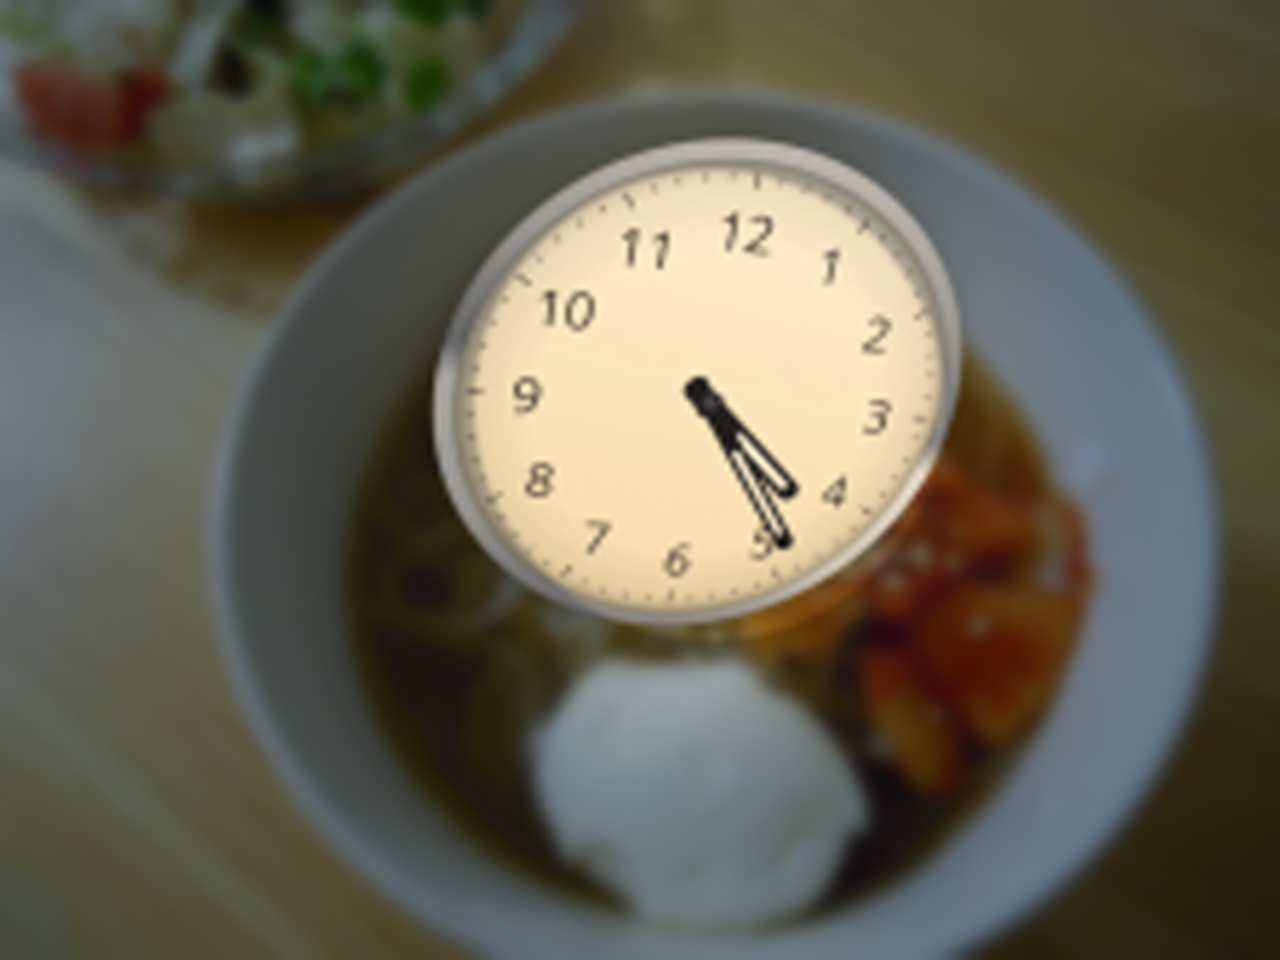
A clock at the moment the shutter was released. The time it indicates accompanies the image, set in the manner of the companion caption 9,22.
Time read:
4,24
